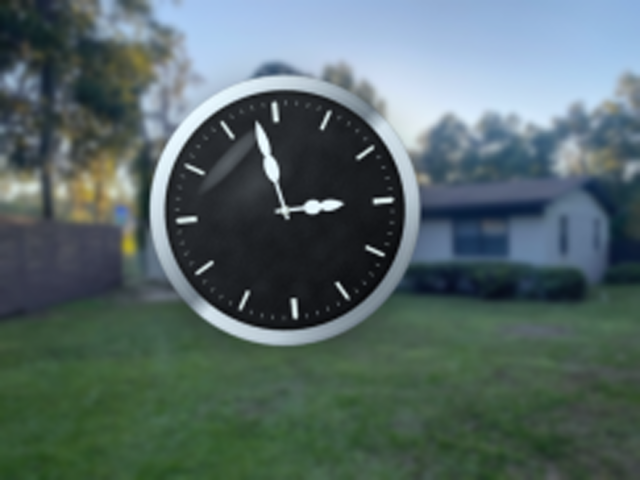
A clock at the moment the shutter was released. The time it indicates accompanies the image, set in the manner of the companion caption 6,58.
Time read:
2,58
